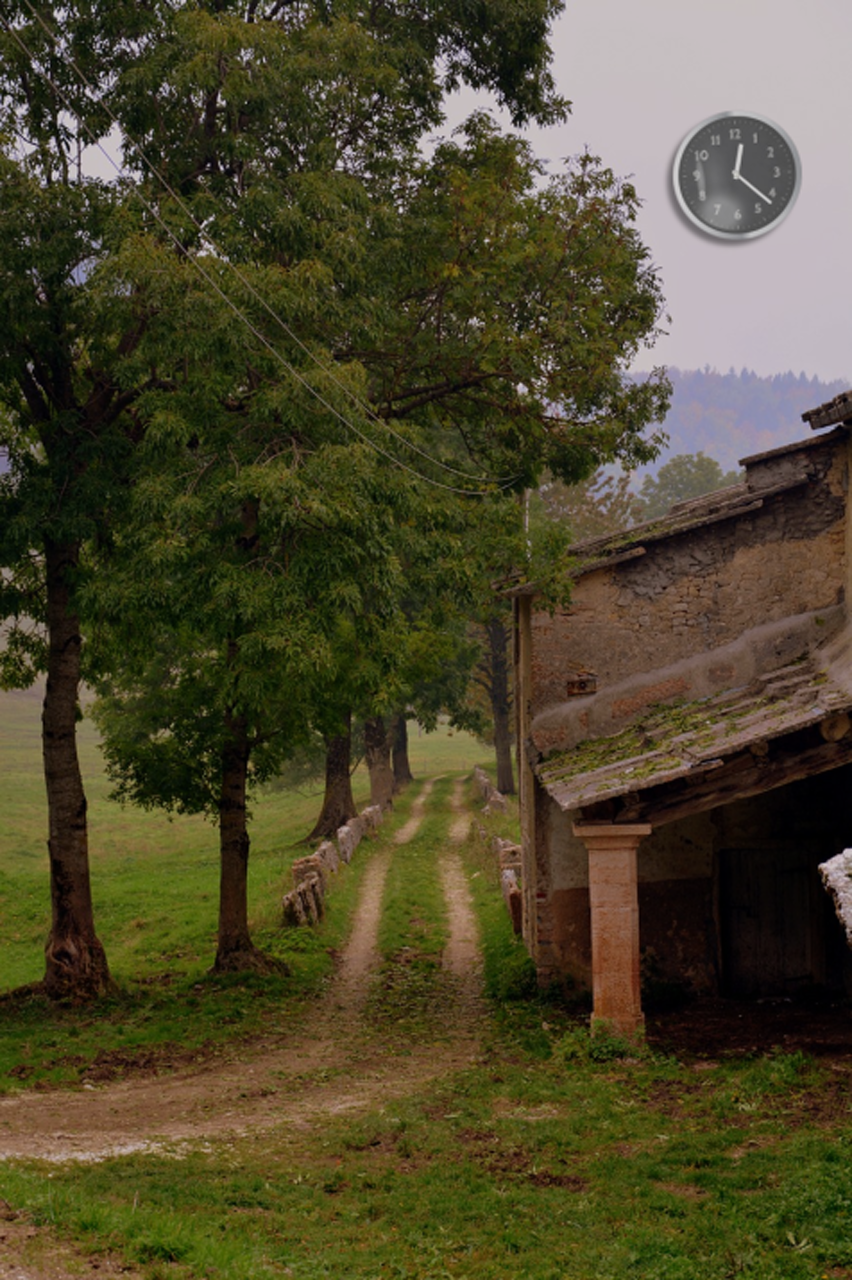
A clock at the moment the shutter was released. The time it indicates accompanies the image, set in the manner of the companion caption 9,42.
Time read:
12,22
